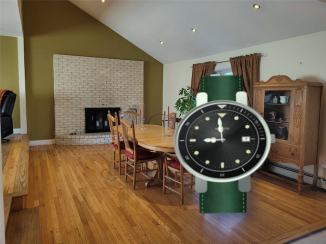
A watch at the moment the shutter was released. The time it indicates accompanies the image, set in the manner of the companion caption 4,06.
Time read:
8,59
